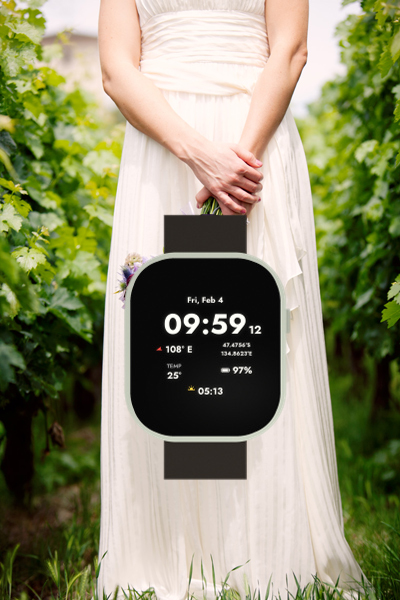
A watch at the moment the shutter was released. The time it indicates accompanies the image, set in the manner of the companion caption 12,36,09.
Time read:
9,59,12
